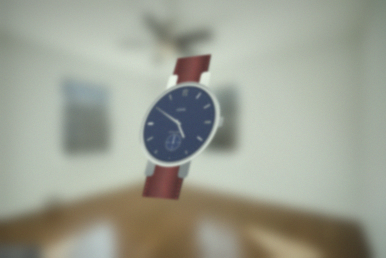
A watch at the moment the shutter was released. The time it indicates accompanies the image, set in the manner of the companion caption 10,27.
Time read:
4,50
